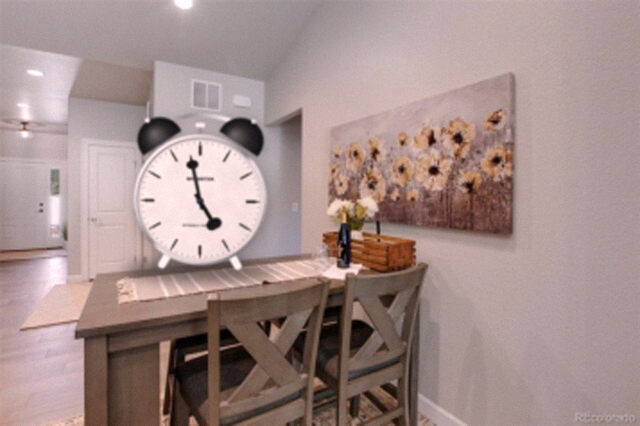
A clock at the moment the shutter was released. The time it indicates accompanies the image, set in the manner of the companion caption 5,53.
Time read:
4,58
